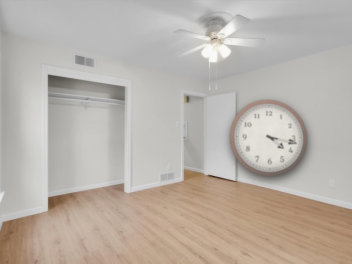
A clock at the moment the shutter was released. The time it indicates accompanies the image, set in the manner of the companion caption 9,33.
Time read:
4,17
